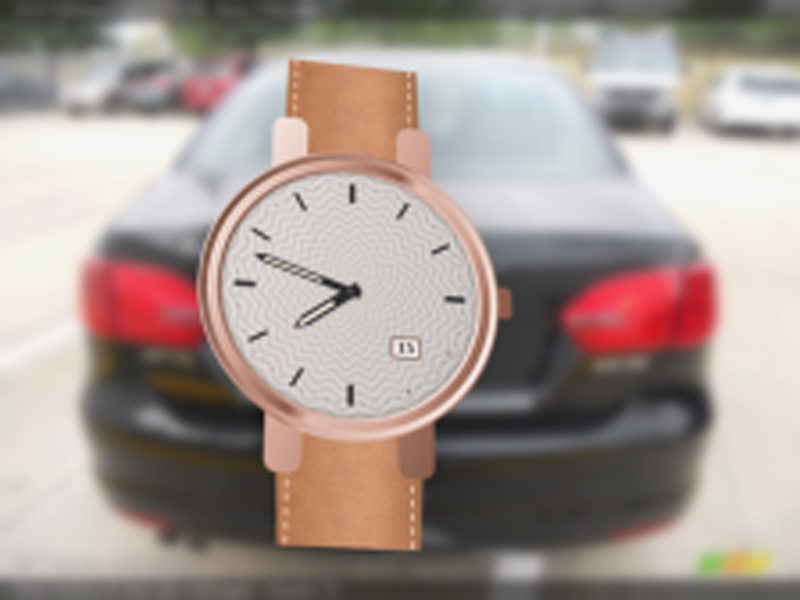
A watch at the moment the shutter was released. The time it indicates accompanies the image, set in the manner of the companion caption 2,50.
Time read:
7,48
